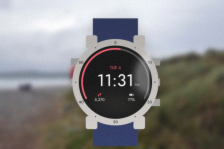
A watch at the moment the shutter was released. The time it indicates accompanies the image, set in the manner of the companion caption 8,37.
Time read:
11,31
